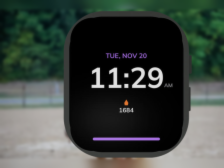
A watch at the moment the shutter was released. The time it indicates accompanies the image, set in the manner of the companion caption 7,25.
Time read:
11,29
